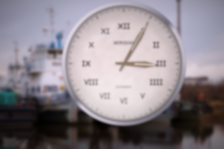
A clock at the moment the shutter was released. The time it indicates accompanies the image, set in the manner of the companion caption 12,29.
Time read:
3,05
